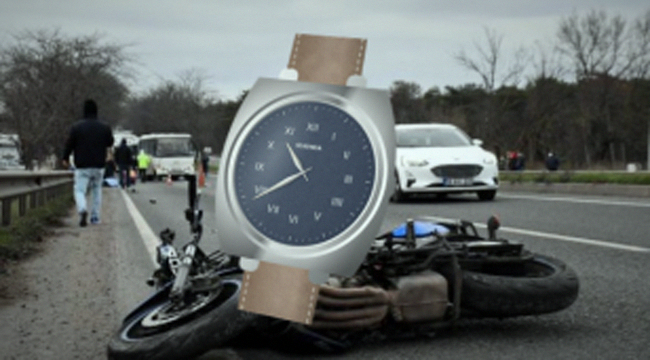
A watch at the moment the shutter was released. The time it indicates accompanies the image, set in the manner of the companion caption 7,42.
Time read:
10,39
